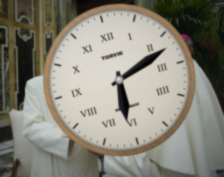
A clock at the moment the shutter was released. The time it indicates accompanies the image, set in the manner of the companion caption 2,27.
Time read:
6,12
